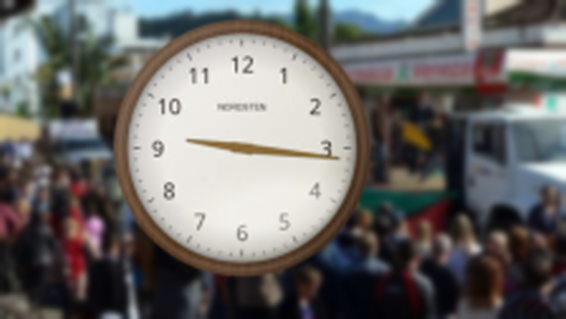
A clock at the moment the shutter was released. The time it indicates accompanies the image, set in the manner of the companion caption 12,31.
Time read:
9,16
